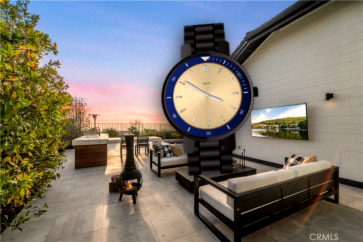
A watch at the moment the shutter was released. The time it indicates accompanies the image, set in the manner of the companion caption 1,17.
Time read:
3,51
